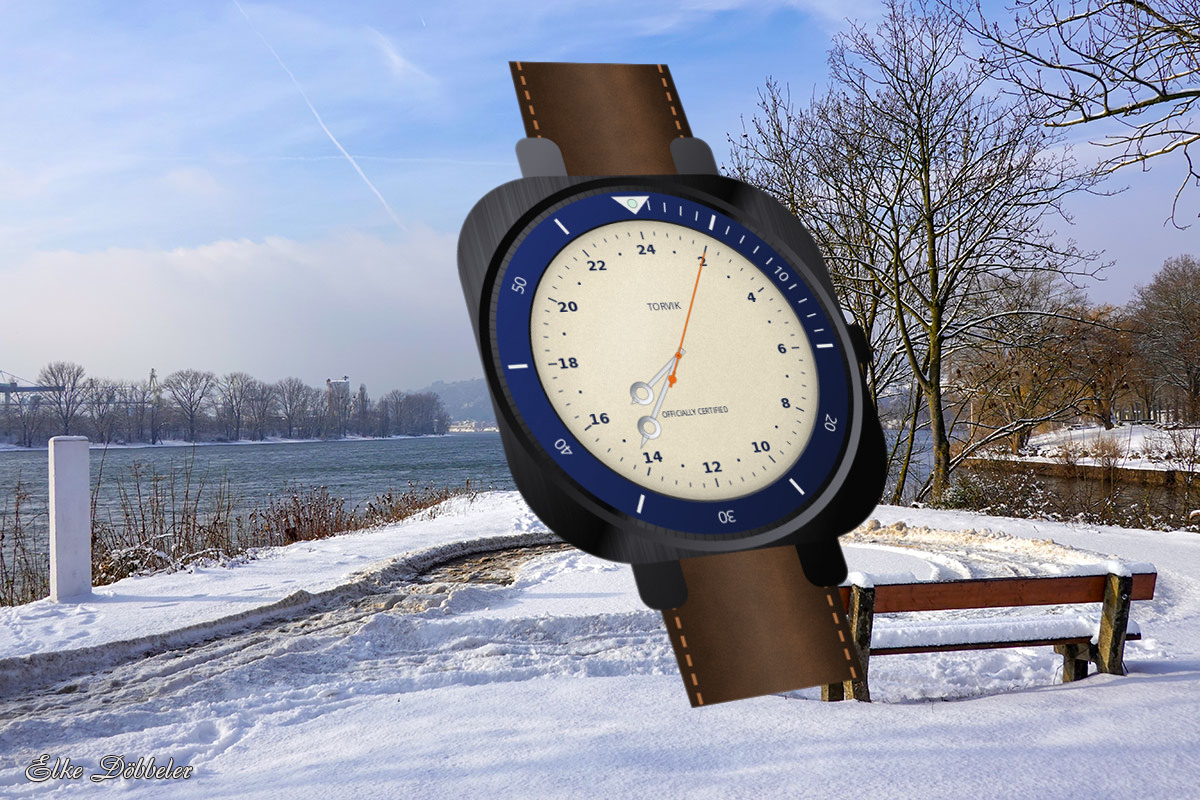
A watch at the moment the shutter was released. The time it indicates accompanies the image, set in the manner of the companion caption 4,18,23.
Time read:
15,36,05
